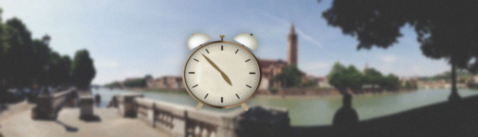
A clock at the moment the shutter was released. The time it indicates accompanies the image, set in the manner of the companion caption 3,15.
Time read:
4,53
